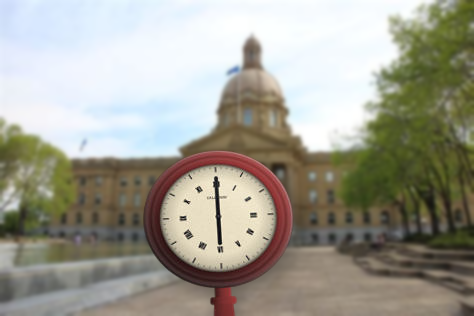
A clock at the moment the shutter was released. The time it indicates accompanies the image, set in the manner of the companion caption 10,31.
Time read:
6,00
